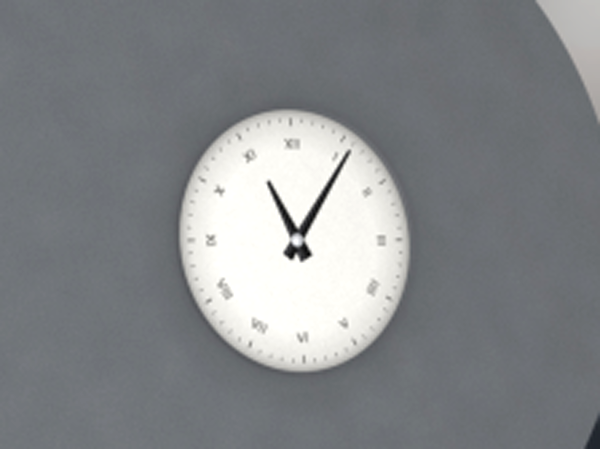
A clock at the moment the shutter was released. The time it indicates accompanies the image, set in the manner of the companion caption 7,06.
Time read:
11,06
